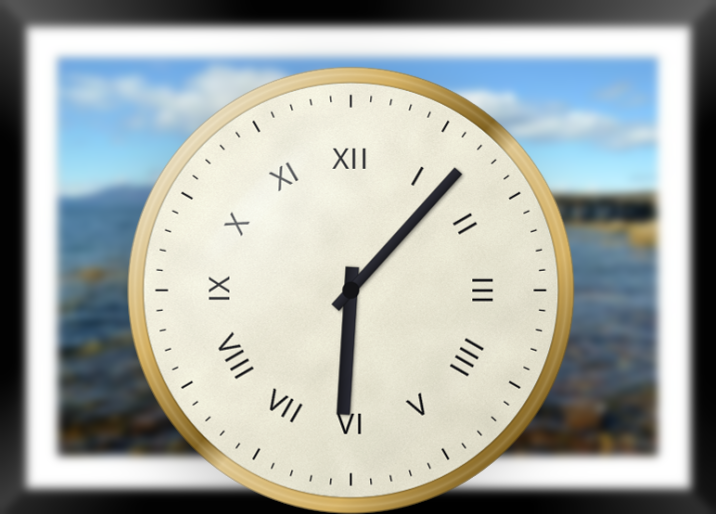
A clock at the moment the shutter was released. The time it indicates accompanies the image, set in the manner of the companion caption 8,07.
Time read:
6,07
